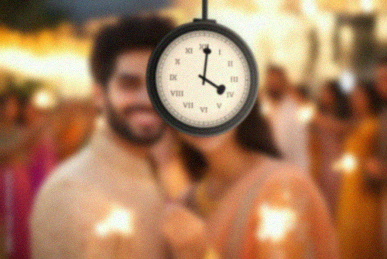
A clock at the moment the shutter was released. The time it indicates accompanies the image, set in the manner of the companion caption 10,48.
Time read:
4,01
